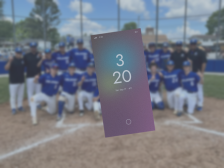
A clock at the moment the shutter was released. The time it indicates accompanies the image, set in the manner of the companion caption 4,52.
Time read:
3,20
